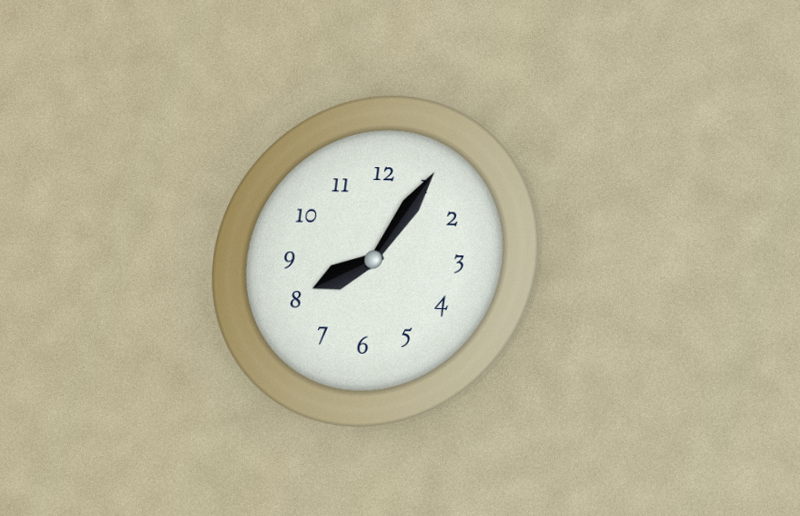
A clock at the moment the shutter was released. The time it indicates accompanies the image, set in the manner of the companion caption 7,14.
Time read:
8,05
